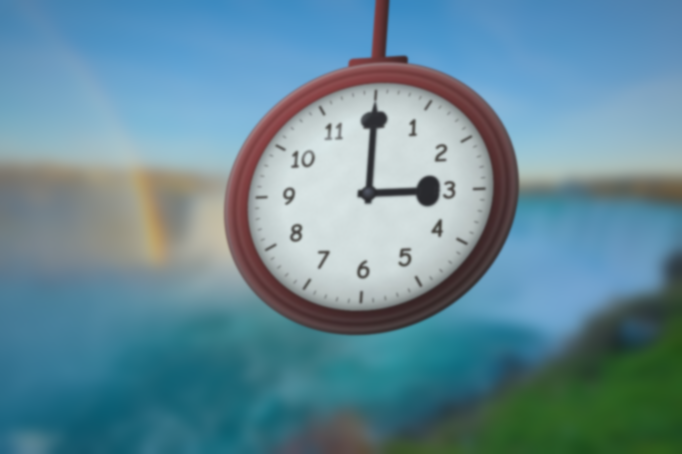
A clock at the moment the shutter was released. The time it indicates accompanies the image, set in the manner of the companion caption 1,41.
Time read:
3,00
